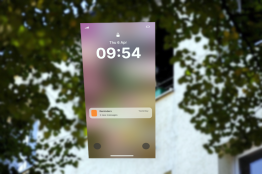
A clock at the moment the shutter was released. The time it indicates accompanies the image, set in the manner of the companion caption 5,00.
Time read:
9,54
